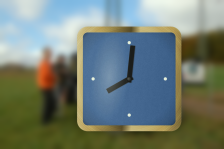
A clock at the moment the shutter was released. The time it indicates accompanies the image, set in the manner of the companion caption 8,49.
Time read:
8,01
